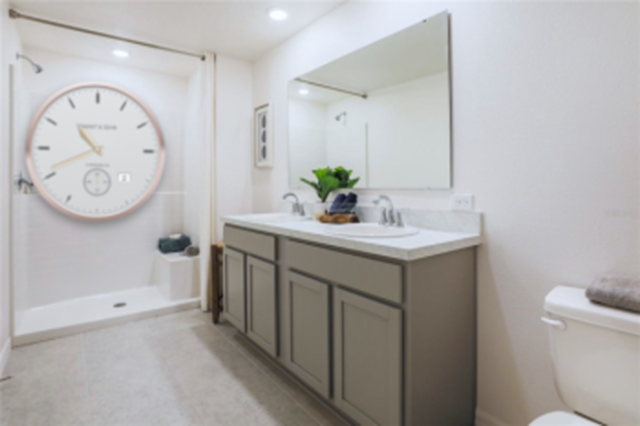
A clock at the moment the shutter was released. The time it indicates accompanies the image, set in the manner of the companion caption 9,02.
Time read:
10,41
